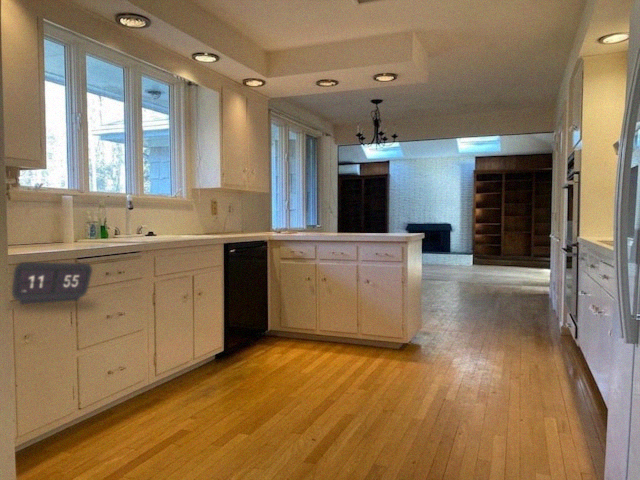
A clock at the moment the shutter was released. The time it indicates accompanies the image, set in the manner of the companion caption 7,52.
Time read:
11,55
